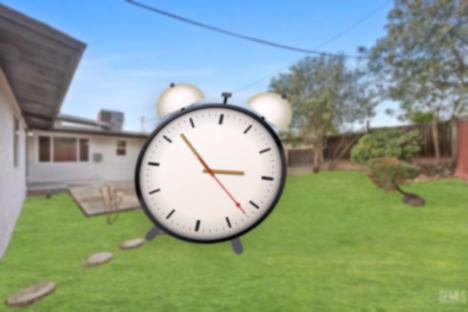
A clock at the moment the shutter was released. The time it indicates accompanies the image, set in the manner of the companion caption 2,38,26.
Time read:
2,52,22
